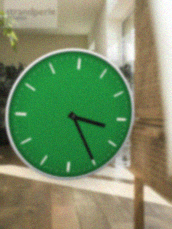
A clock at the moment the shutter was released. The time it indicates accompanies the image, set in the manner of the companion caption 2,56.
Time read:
3,25
